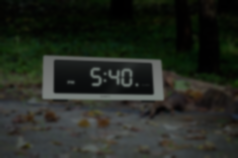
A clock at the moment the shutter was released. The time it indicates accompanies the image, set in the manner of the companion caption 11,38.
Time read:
5,40
